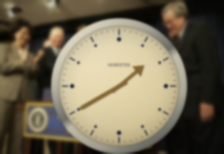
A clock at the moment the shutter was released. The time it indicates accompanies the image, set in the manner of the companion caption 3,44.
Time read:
1,40
